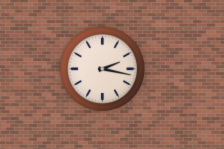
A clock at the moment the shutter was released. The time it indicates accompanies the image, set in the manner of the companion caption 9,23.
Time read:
2,17
